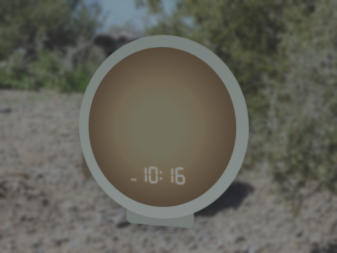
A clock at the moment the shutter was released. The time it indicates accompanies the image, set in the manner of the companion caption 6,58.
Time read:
10,16
